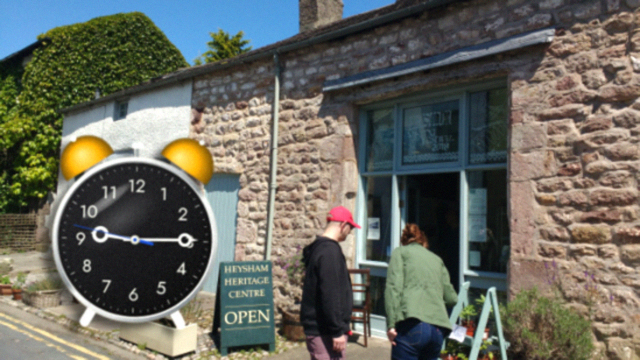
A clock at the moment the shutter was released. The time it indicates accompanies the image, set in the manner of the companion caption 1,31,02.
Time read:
9,14,47
